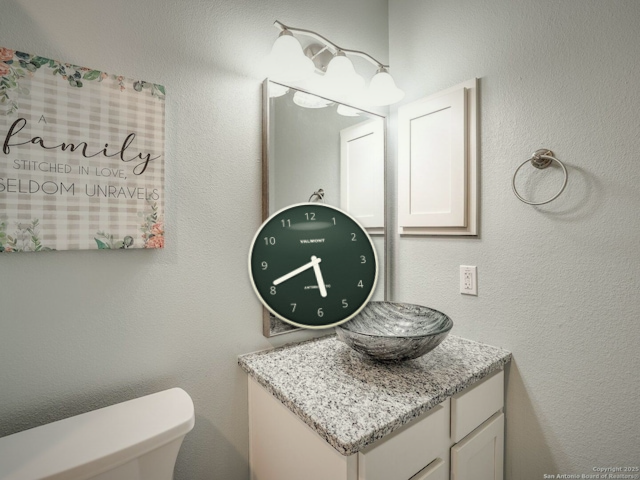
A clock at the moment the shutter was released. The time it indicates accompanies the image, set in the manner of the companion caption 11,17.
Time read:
5,41
